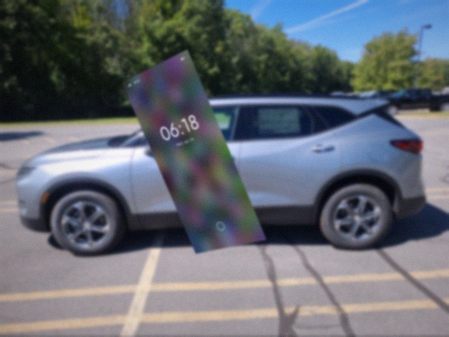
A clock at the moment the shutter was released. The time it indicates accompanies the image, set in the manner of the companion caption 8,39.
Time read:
6,18
